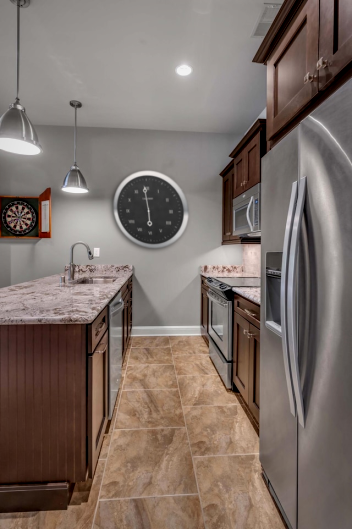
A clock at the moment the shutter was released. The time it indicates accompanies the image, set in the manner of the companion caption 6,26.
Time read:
5,59
